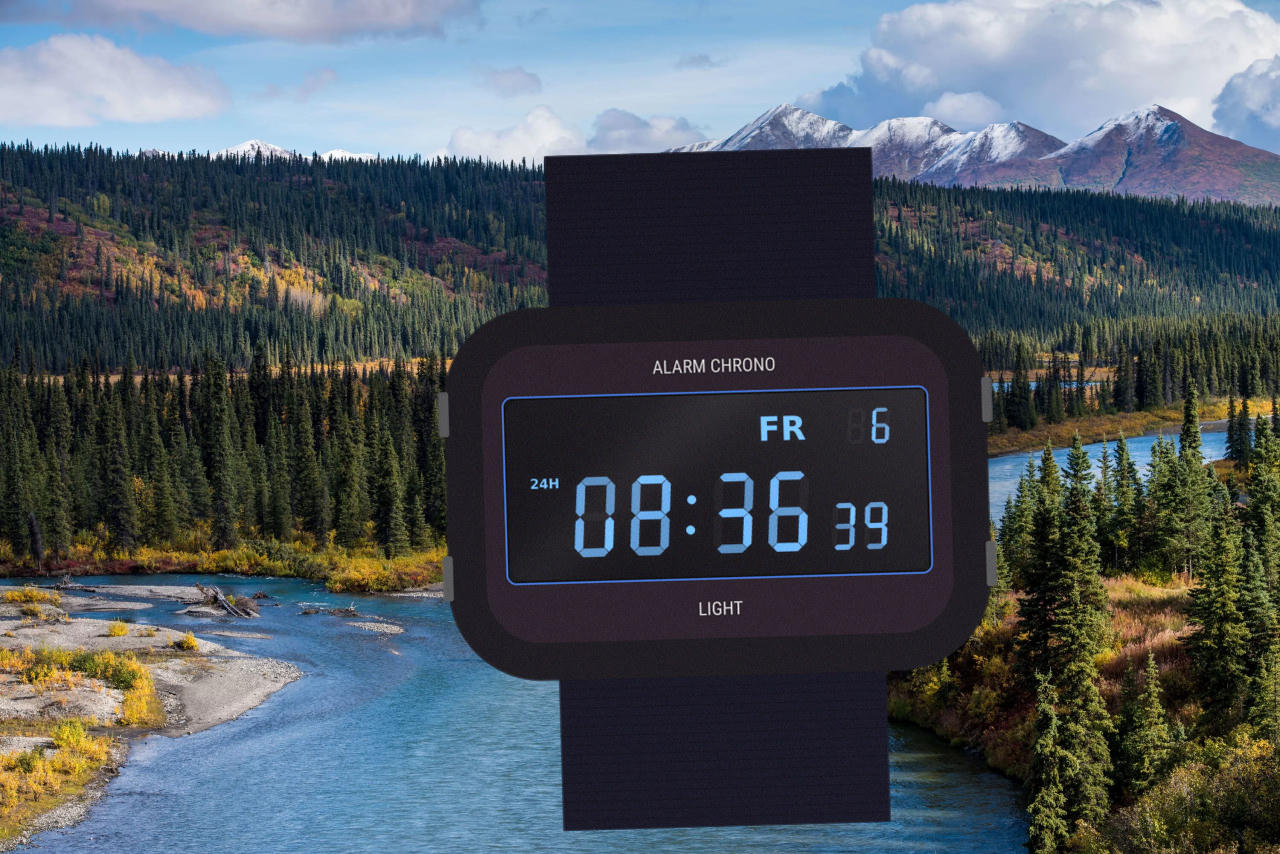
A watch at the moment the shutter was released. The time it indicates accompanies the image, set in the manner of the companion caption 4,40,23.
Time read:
8,36,39
